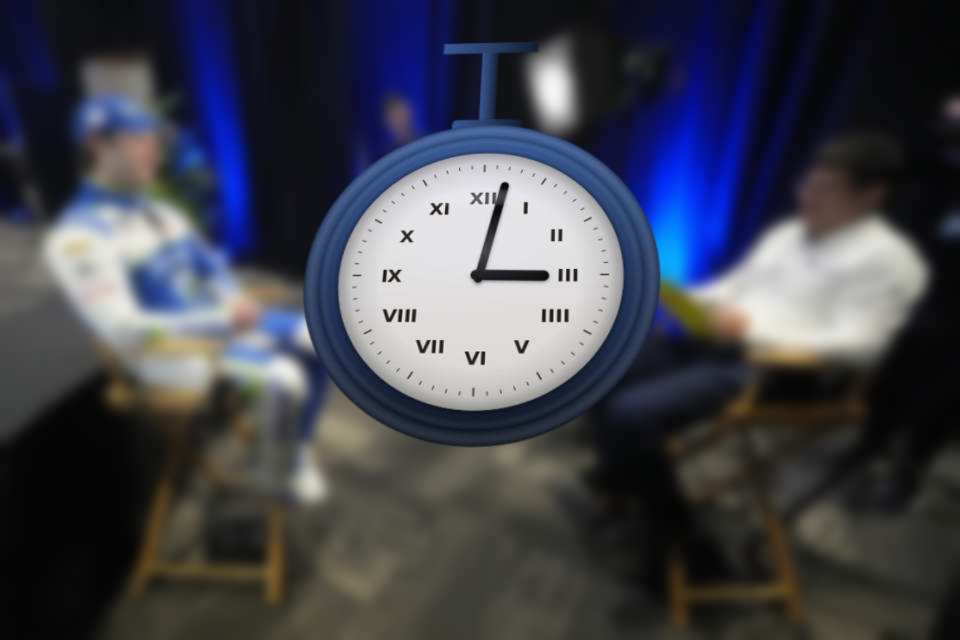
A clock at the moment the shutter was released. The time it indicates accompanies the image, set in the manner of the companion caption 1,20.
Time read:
3,02
